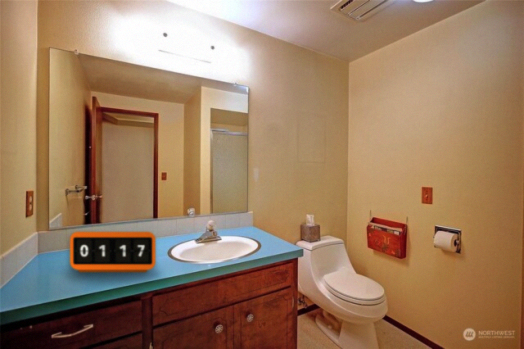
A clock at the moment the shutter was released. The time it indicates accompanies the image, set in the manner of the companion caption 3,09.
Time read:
1,17
